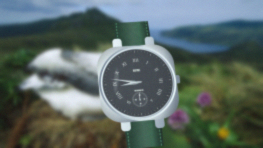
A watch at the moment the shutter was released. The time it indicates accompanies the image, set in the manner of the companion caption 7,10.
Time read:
8,47
